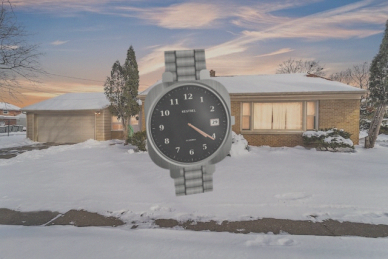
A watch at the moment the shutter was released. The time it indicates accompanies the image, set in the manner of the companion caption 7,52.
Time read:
4,21
